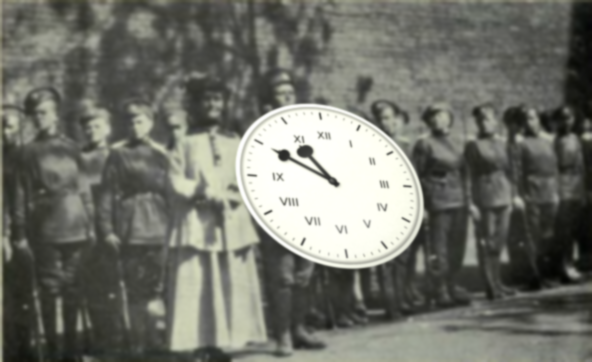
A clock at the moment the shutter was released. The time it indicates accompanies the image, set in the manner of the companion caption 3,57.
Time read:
10,50
